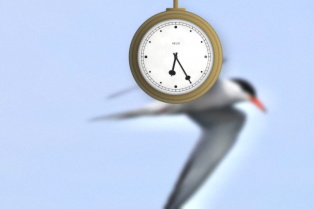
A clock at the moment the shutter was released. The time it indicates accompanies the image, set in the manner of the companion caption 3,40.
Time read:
6,25
